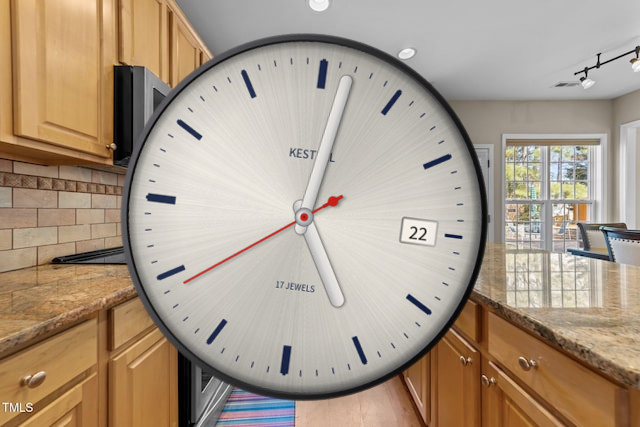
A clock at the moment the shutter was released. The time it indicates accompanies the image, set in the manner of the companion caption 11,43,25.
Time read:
5,01,39
